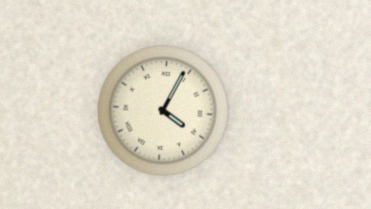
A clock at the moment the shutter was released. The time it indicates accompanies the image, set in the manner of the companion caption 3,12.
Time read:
4,04
